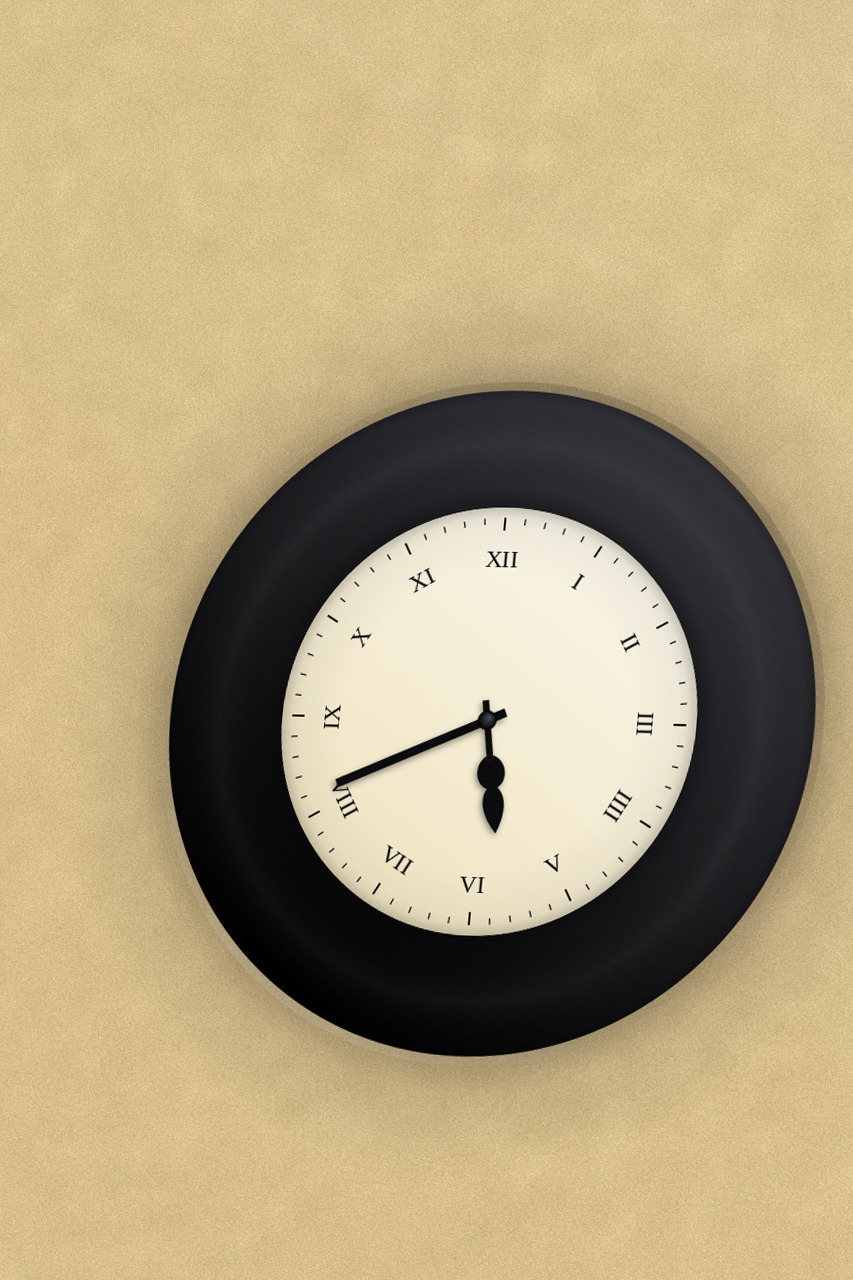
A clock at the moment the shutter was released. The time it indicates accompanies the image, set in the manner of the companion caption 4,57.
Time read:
5,41
